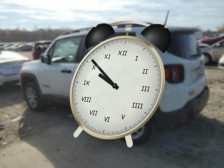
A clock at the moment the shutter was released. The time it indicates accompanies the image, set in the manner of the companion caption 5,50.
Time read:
9,51
